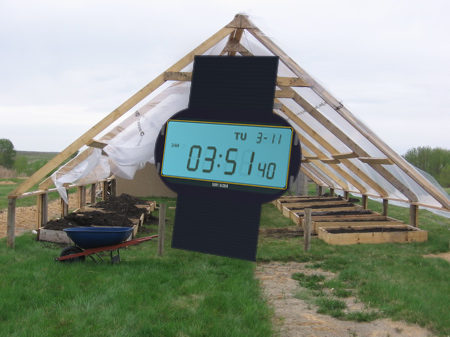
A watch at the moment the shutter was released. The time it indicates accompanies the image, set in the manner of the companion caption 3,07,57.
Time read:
3,51,40
